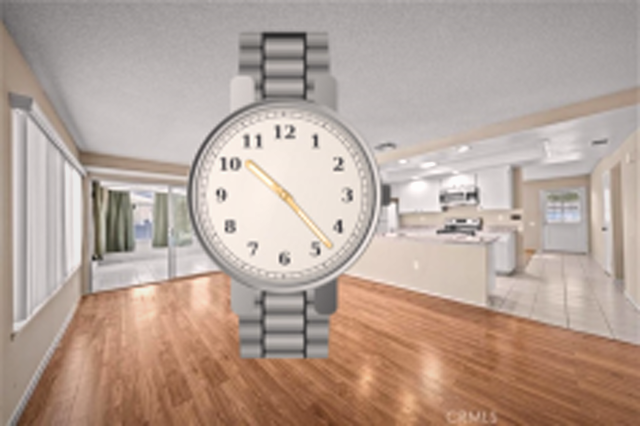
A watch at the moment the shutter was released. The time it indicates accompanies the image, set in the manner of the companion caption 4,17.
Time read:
10,23
